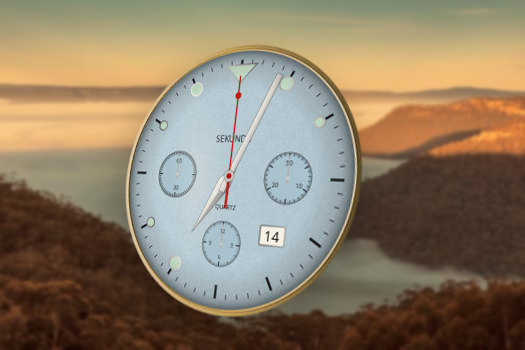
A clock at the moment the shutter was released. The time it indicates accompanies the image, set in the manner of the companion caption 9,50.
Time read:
7,04
